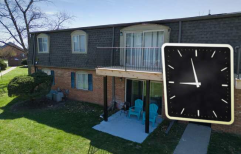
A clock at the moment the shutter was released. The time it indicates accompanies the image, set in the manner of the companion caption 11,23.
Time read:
8,58
